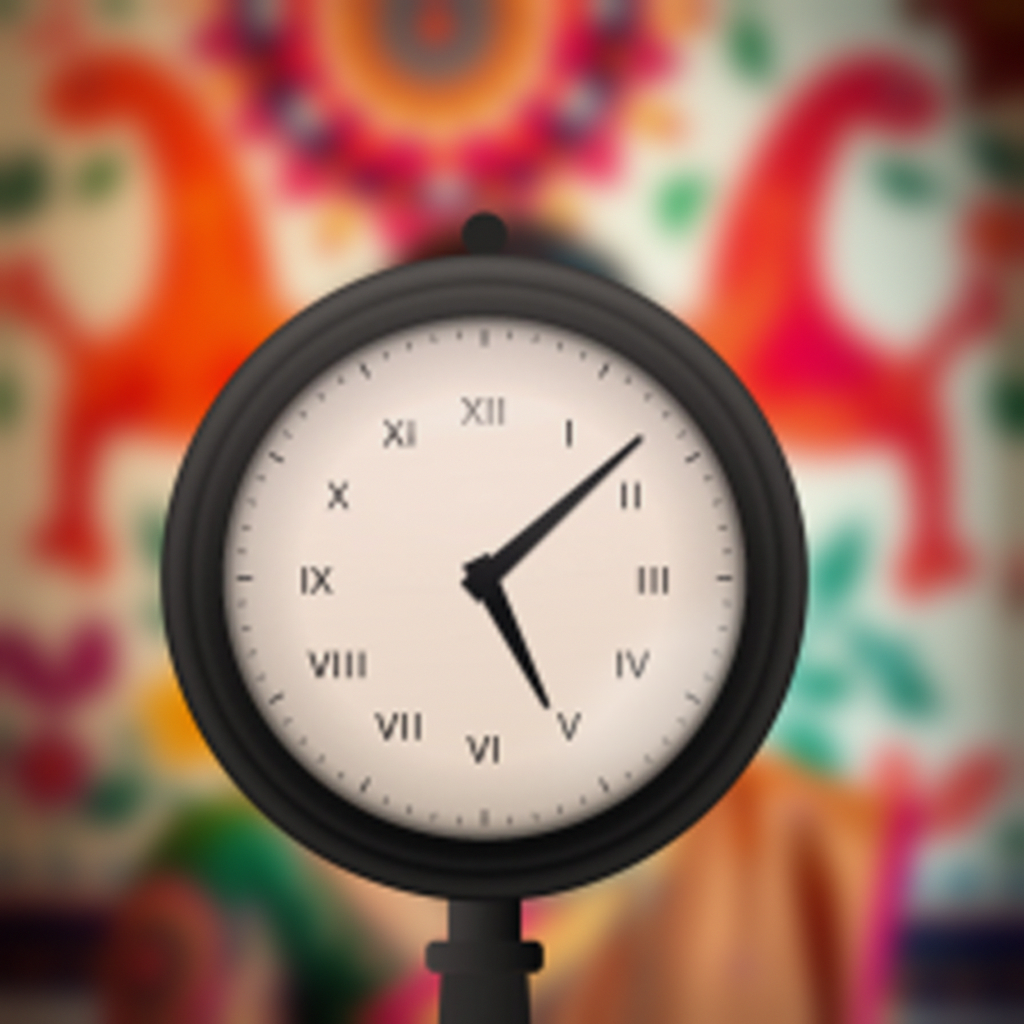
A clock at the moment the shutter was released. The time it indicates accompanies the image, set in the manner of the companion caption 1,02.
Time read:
5,08
